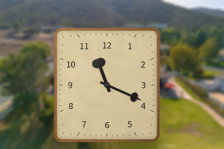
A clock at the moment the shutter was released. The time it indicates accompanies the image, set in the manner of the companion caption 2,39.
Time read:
11,19
